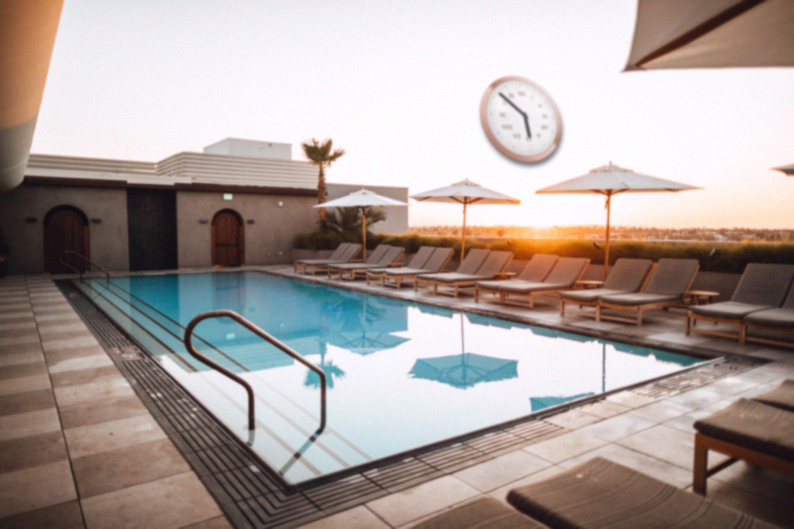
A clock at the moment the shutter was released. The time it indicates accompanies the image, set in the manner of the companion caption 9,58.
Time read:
5,52
